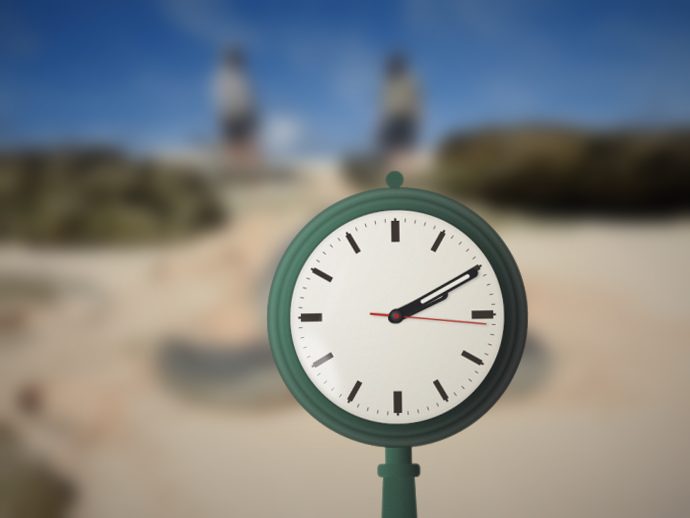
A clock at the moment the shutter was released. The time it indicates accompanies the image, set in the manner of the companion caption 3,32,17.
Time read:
2,10,16
